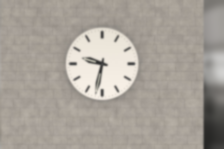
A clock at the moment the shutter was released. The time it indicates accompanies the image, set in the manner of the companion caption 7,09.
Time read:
9,32
